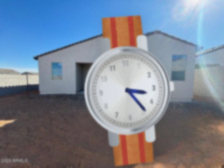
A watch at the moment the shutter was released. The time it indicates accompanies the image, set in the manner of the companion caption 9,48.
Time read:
3,24
